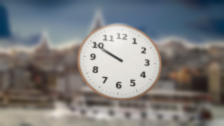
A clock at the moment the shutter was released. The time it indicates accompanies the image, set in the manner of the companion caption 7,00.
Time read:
9,50
